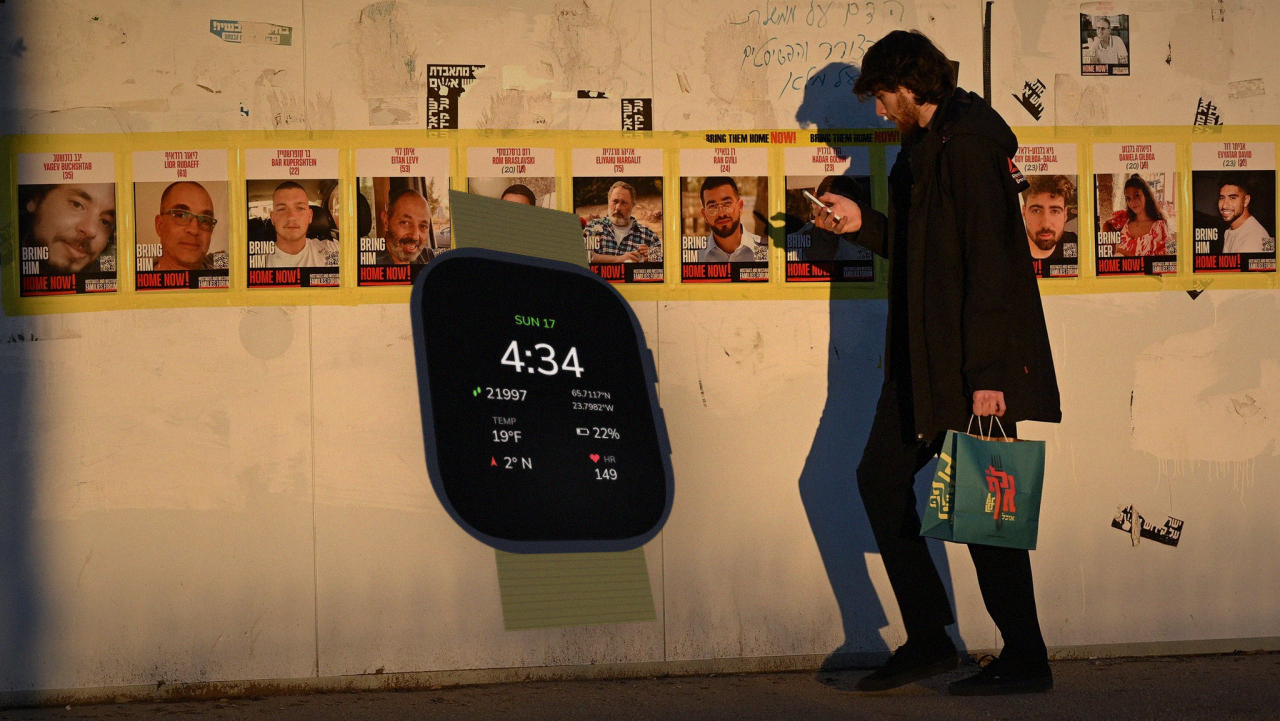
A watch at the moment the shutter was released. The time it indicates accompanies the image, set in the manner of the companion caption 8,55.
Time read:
4,34
